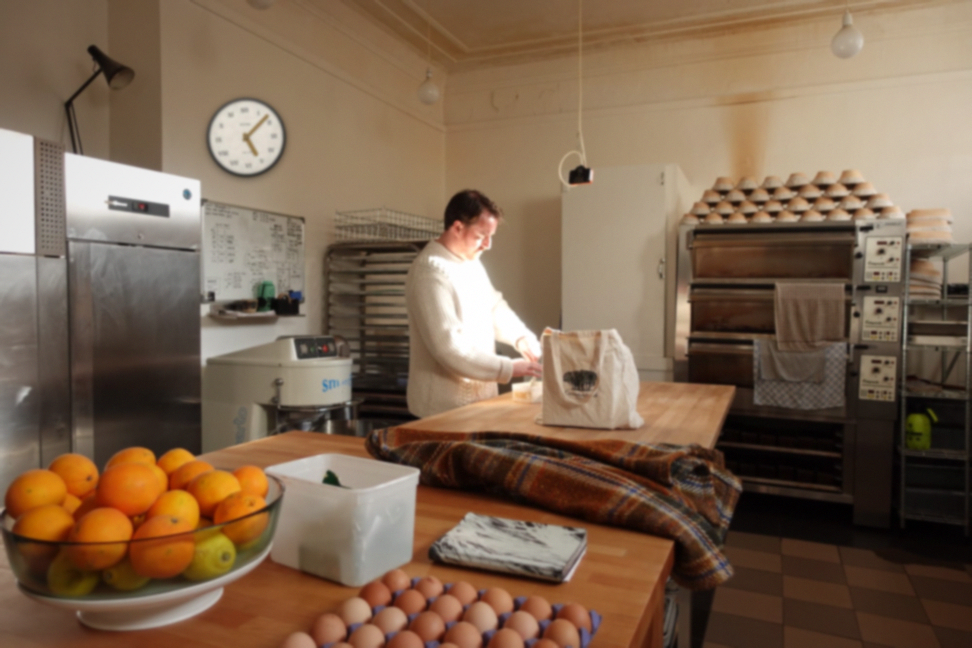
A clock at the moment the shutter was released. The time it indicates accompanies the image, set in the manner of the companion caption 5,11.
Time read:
5,08
